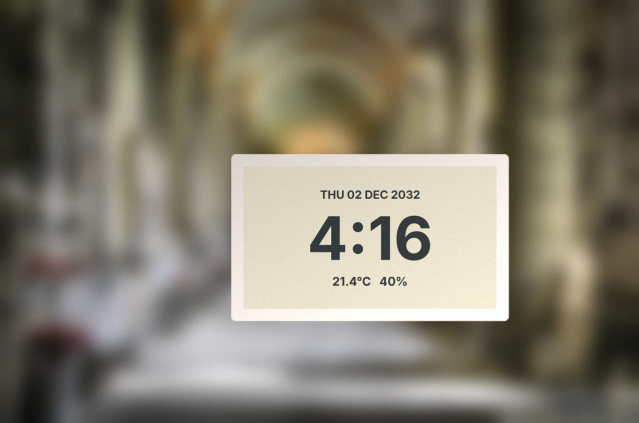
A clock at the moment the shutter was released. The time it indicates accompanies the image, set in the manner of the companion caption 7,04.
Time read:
4,16
